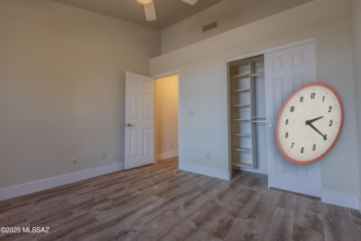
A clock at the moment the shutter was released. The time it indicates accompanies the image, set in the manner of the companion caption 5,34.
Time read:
2,20
